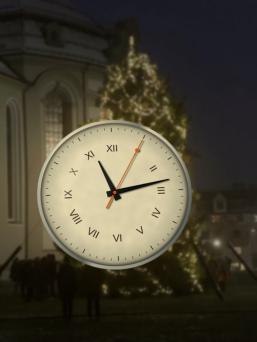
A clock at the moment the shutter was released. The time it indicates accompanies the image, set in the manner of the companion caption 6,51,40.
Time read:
11,13,05
